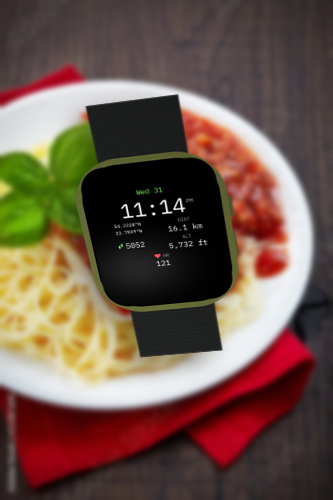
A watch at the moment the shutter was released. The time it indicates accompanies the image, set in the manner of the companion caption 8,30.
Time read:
11,14
